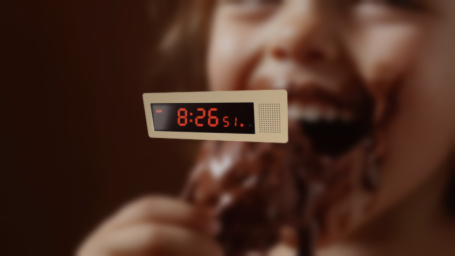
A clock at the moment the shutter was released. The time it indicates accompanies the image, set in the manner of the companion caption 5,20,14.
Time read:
8,26,51
